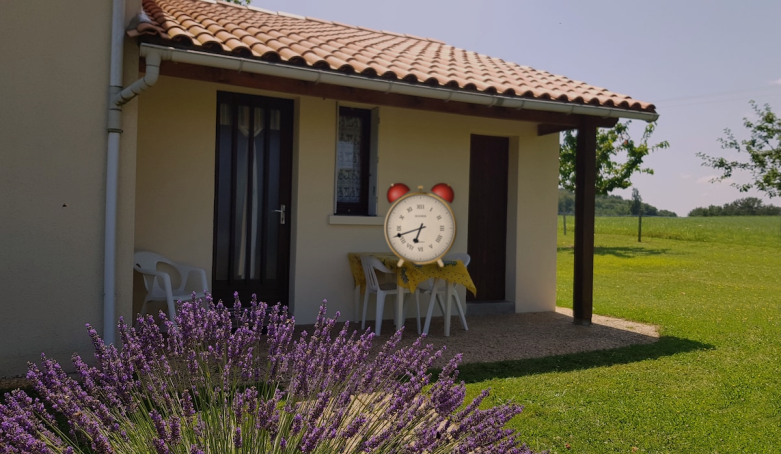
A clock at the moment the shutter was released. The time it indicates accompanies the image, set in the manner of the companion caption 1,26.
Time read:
6,42
